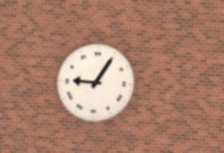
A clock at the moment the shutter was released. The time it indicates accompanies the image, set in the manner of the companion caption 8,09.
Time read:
9,05
